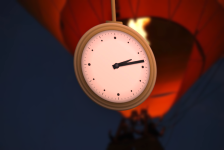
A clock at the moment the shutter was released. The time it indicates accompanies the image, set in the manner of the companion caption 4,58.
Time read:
2,13
